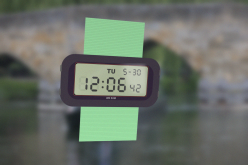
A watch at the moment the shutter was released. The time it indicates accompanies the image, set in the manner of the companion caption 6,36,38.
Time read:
12,06,42
